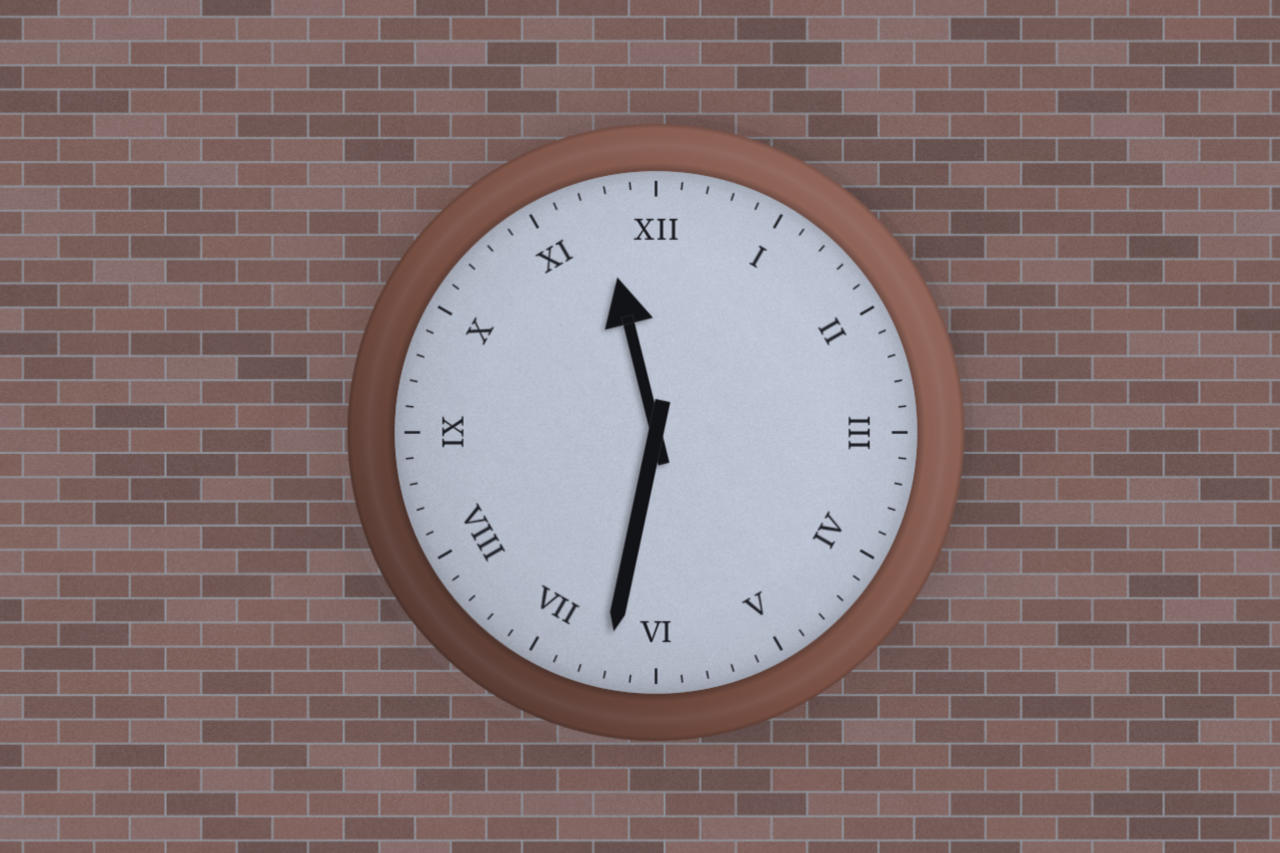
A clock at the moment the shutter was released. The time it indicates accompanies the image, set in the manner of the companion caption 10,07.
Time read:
11,32
